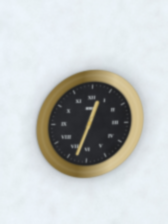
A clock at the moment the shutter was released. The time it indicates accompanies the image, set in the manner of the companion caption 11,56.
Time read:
12,33
